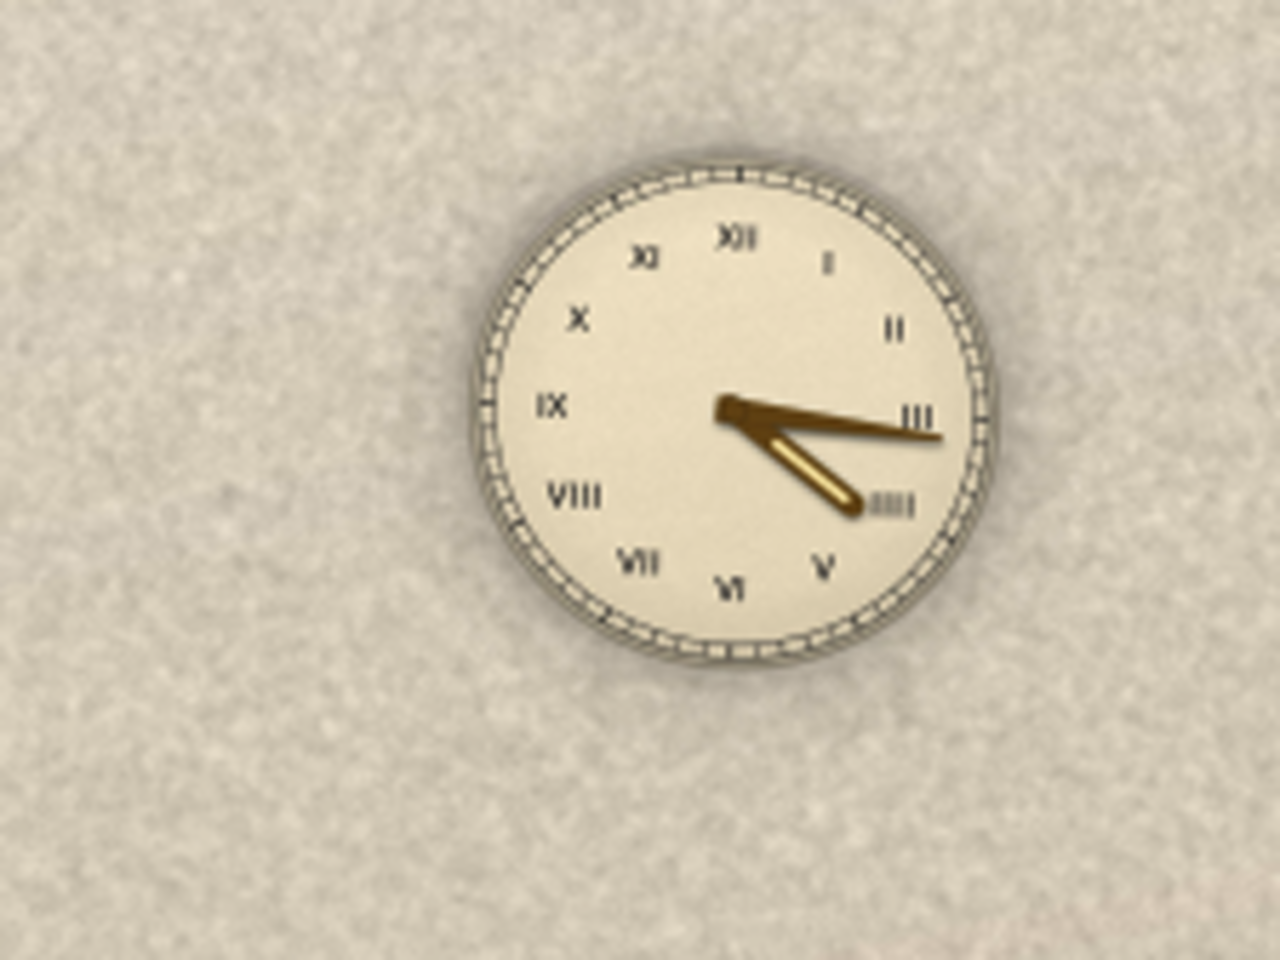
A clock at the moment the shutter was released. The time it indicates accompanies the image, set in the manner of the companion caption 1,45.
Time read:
4,16
